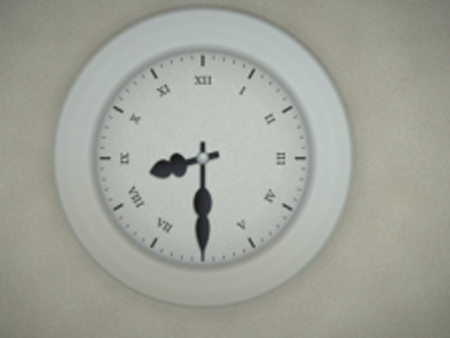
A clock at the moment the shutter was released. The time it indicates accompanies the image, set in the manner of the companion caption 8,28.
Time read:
8,30
